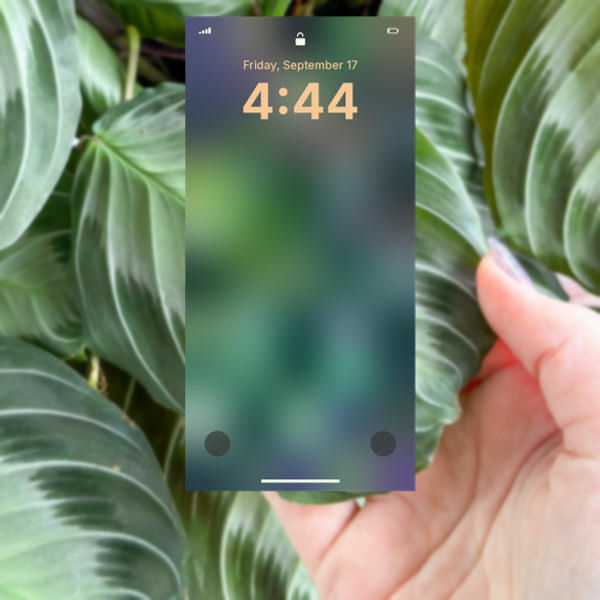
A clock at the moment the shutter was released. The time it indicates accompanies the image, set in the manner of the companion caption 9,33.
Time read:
4,44
